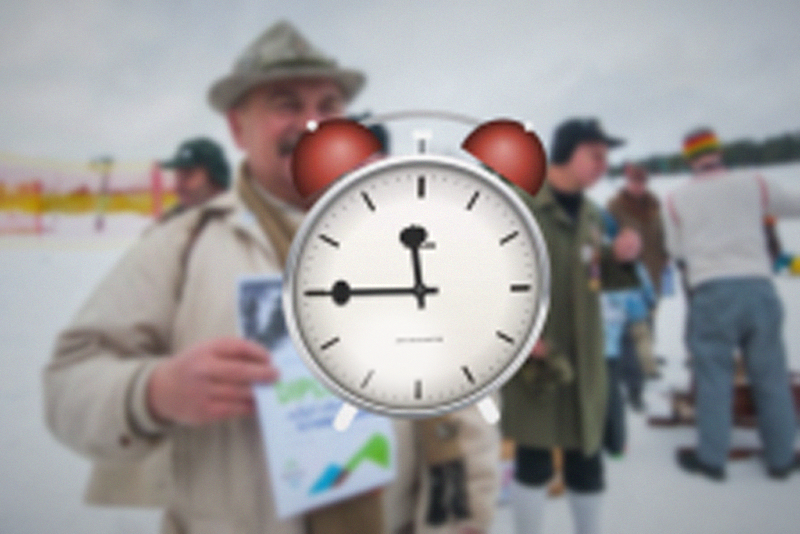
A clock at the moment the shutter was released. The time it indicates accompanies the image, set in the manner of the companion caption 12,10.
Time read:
11,45
